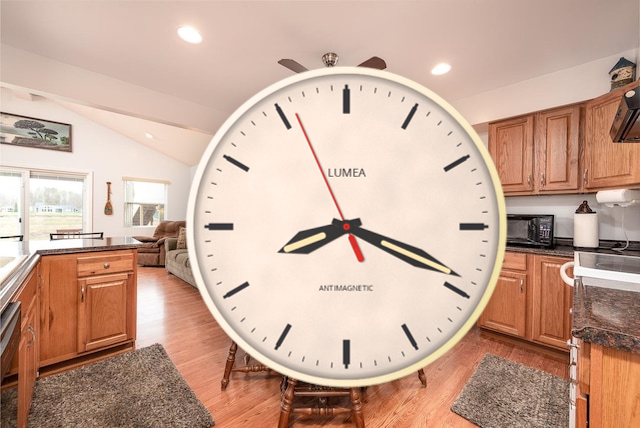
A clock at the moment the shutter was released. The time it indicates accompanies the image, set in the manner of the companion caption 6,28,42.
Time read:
8,18,56
